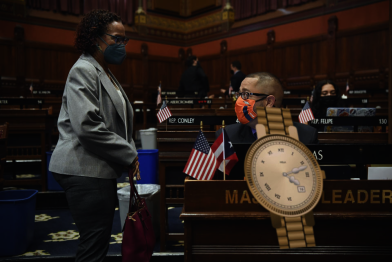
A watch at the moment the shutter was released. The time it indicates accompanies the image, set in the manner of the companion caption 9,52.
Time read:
4,12
